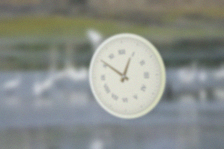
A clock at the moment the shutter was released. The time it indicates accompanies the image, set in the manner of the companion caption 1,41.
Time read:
12,51
